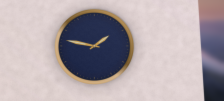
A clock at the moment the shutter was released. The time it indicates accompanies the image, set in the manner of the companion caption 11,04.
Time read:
1,47
